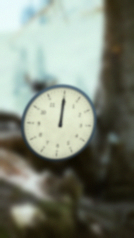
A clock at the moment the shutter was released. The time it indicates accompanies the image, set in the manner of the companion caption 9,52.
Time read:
12,00
